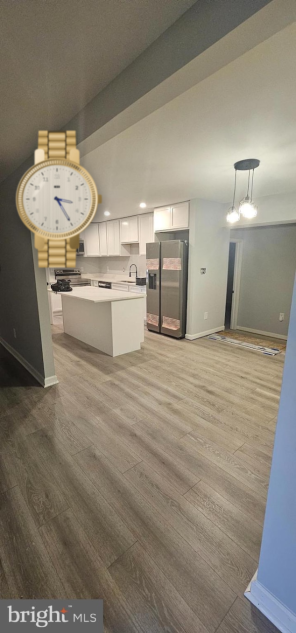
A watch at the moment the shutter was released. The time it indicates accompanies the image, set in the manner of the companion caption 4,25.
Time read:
3,25
